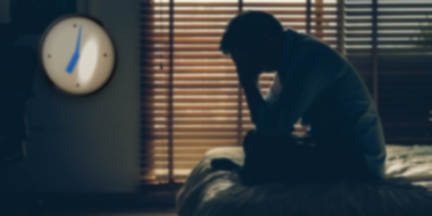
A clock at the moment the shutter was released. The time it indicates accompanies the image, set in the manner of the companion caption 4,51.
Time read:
7,02
